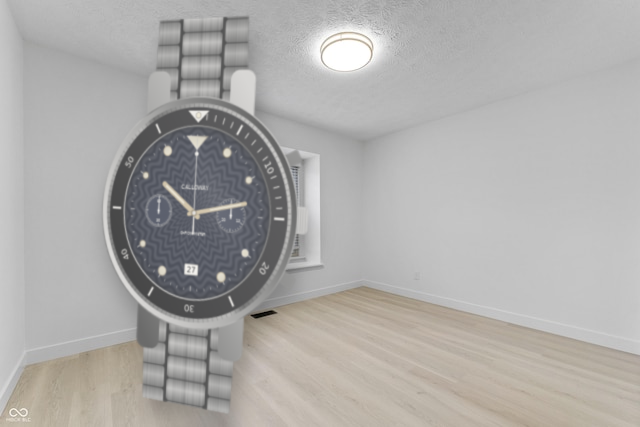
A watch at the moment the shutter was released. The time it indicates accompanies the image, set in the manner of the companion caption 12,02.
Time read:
10,13
